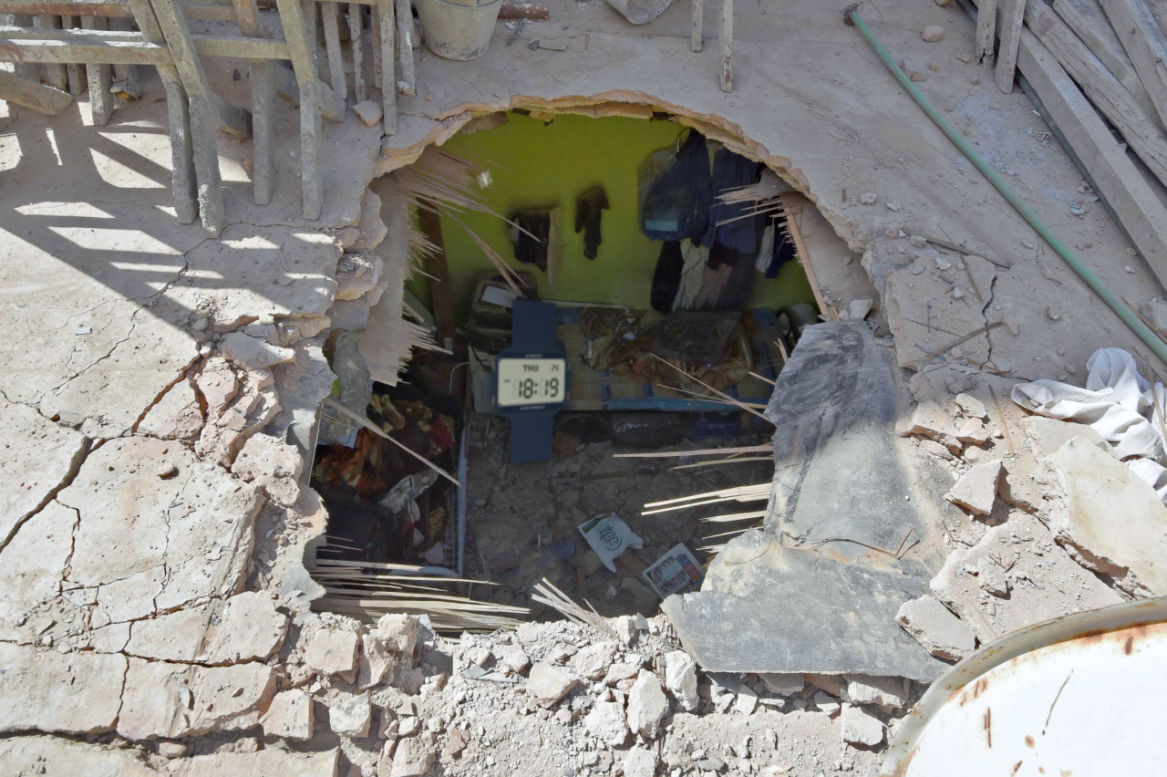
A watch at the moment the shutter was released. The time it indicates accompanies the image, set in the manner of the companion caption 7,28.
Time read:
18,19
